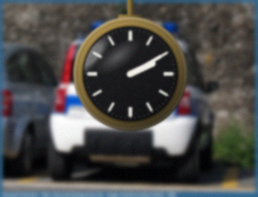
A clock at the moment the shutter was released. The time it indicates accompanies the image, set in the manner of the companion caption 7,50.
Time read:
2,10
